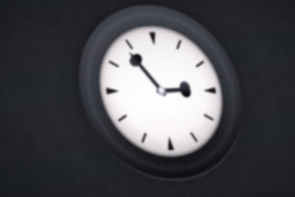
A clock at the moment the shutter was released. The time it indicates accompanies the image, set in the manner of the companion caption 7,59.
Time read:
2,54
